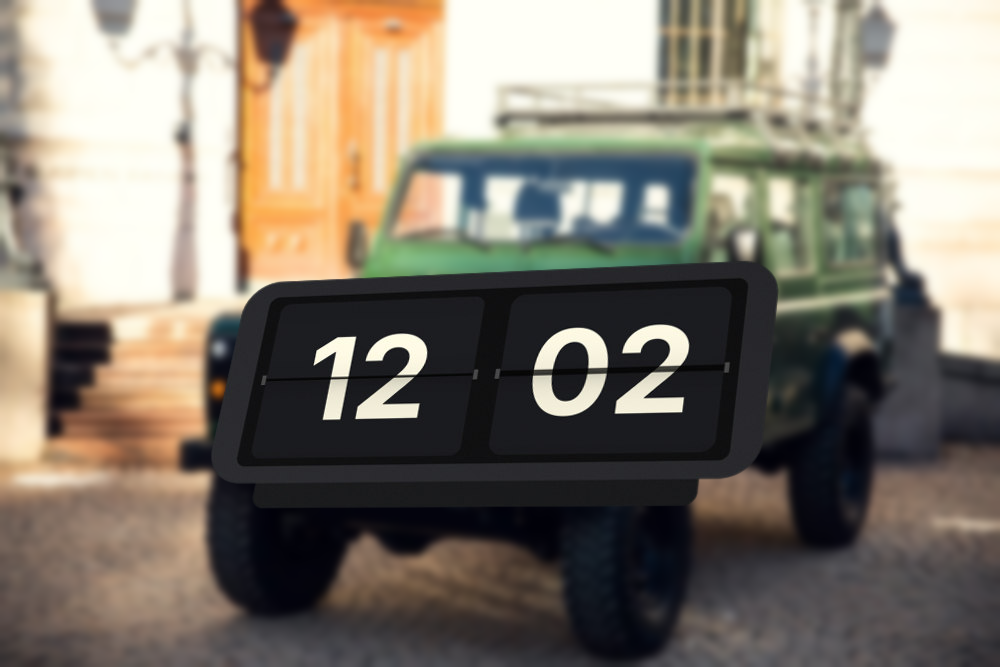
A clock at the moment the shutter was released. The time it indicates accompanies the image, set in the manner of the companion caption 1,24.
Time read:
12,02
